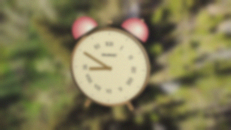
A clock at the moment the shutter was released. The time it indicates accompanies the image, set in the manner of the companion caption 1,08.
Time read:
8,50
